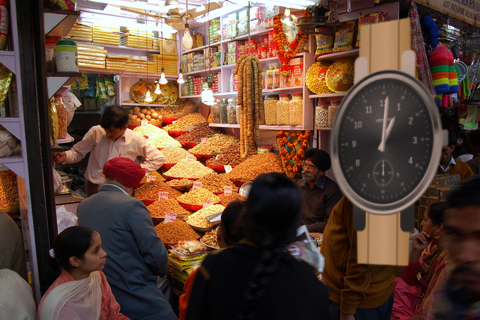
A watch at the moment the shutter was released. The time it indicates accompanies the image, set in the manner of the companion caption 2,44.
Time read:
1,01
